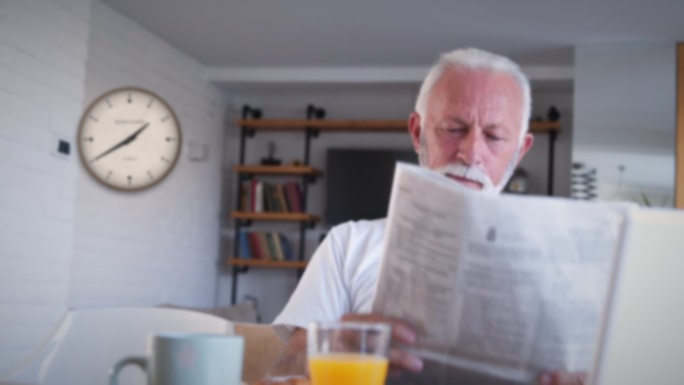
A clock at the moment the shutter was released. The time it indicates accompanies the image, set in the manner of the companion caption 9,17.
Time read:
1,40
